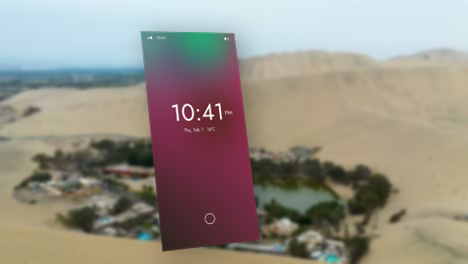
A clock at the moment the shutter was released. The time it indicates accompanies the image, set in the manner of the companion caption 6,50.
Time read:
10,41
